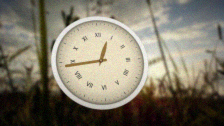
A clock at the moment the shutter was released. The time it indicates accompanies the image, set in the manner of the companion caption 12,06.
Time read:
12,44
